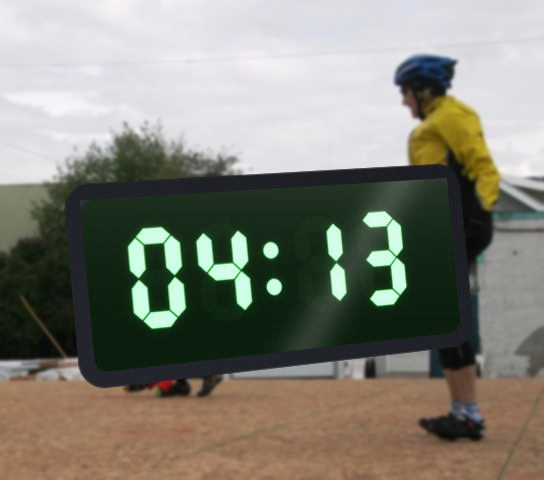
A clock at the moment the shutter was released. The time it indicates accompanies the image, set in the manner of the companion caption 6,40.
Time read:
4,13
